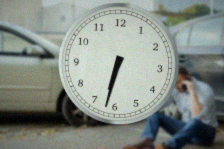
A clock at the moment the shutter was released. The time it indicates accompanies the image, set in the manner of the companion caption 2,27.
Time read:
6,32
